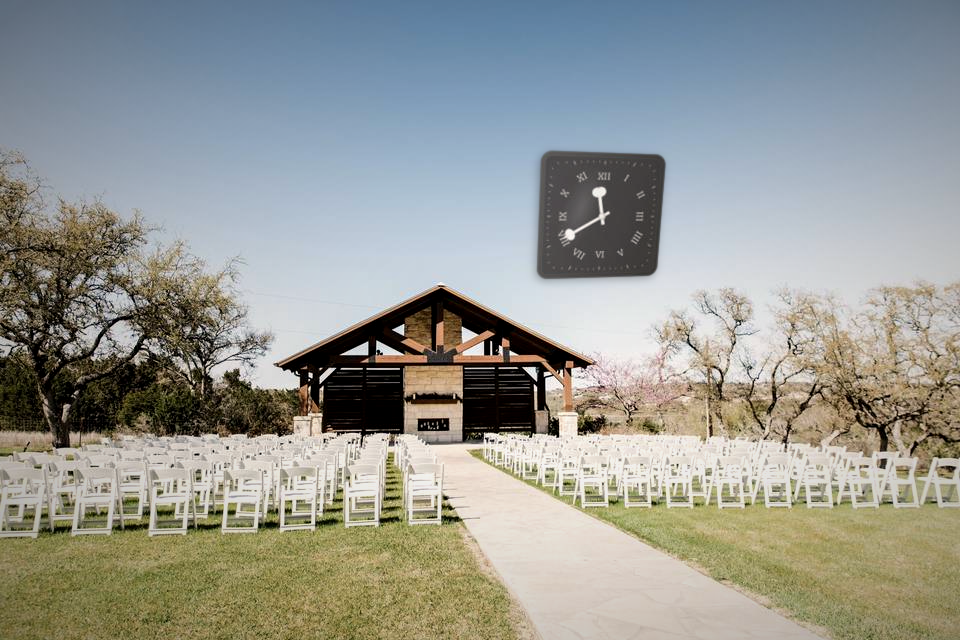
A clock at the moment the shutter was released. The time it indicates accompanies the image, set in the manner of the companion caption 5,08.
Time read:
11,40
